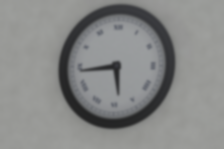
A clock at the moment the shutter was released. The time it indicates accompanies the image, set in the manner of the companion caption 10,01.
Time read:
5,44
